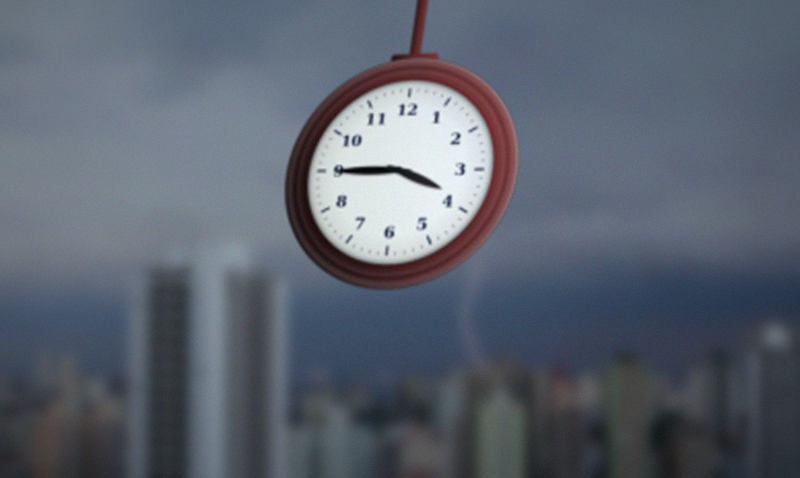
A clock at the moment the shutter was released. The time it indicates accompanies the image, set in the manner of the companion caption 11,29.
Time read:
3,45
